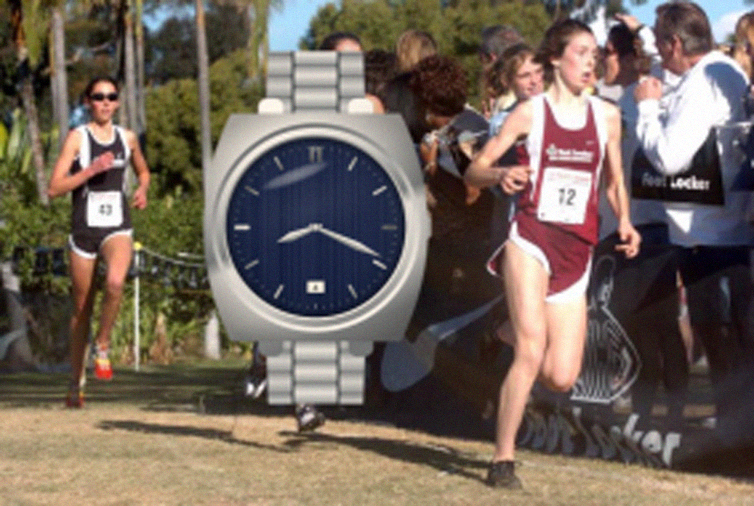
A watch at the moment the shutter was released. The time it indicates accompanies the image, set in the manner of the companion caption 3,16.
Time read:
8,19
